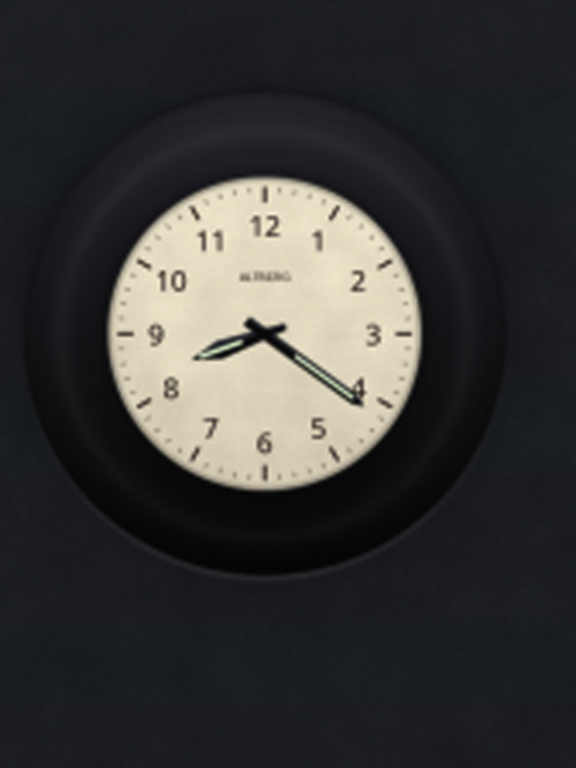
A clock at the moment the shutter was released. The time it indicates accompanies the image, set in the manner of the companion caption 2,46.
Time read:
8,21
